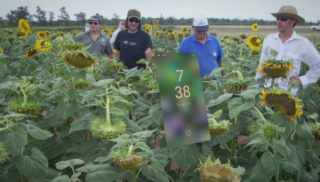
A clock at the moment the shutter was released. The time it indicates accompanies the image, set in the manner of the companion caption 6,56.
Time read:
7,38
